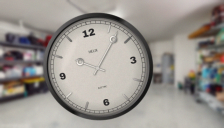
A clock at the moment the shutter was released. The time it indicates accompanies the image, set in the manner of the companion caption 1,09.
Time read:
10,07
